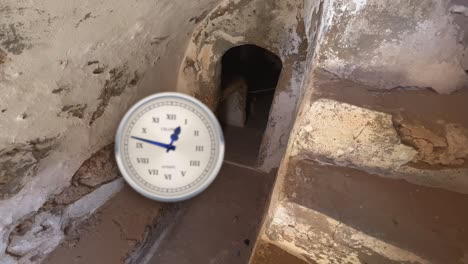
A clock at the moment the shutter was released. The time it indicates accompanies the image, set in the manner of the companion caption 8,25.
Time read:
12,47
